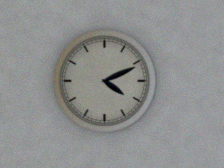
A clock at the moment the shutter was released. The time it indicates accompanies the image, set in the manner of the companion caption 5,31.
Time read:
4,11
